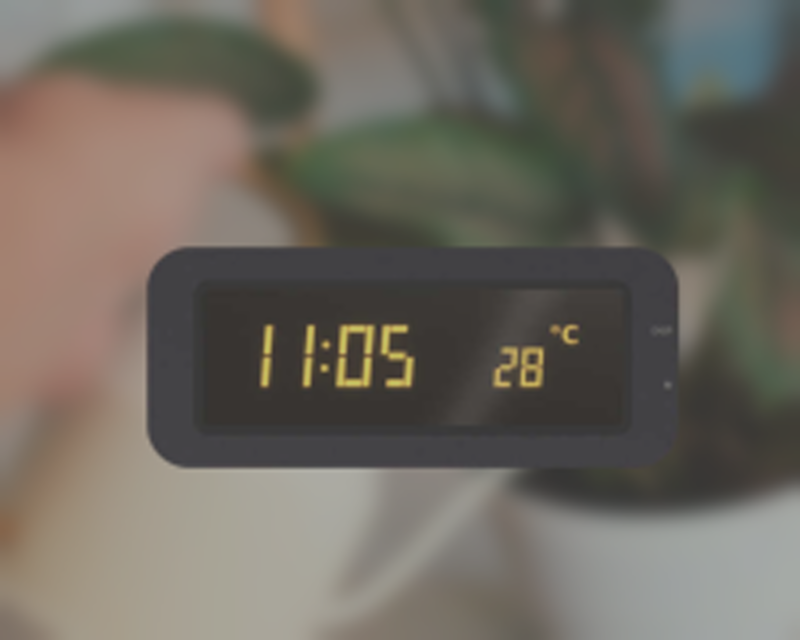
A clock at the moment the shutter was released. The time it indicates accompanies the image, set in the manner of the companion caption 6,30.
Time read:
11,05
